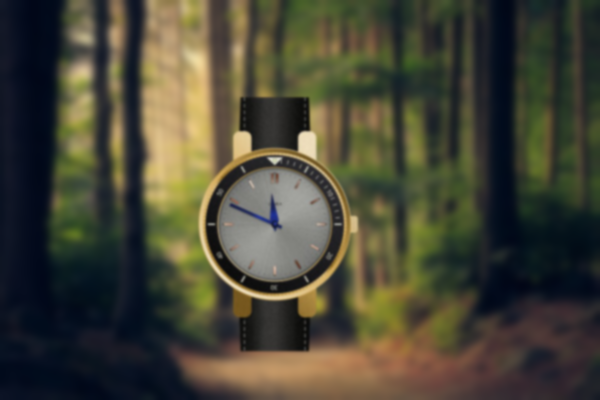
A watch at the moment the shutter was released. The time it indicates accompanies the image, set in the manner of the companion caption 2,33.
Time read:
11,49
